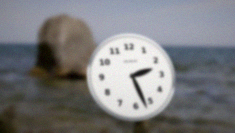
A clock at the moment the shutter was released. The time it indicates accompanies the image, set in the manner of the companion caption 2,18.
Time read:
2,27
